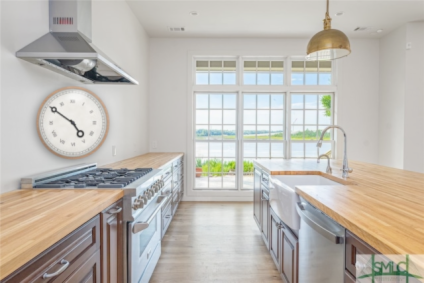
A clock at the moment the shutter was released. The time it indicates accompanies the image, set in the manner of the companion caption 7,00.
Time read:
4,51
